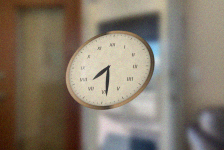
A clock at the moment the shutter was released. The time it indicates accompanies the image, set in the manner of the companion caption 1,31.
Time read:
7,29
